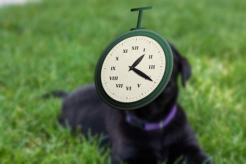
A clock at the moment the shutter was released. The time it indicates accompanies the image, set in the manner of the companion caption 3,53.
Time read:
1,20
